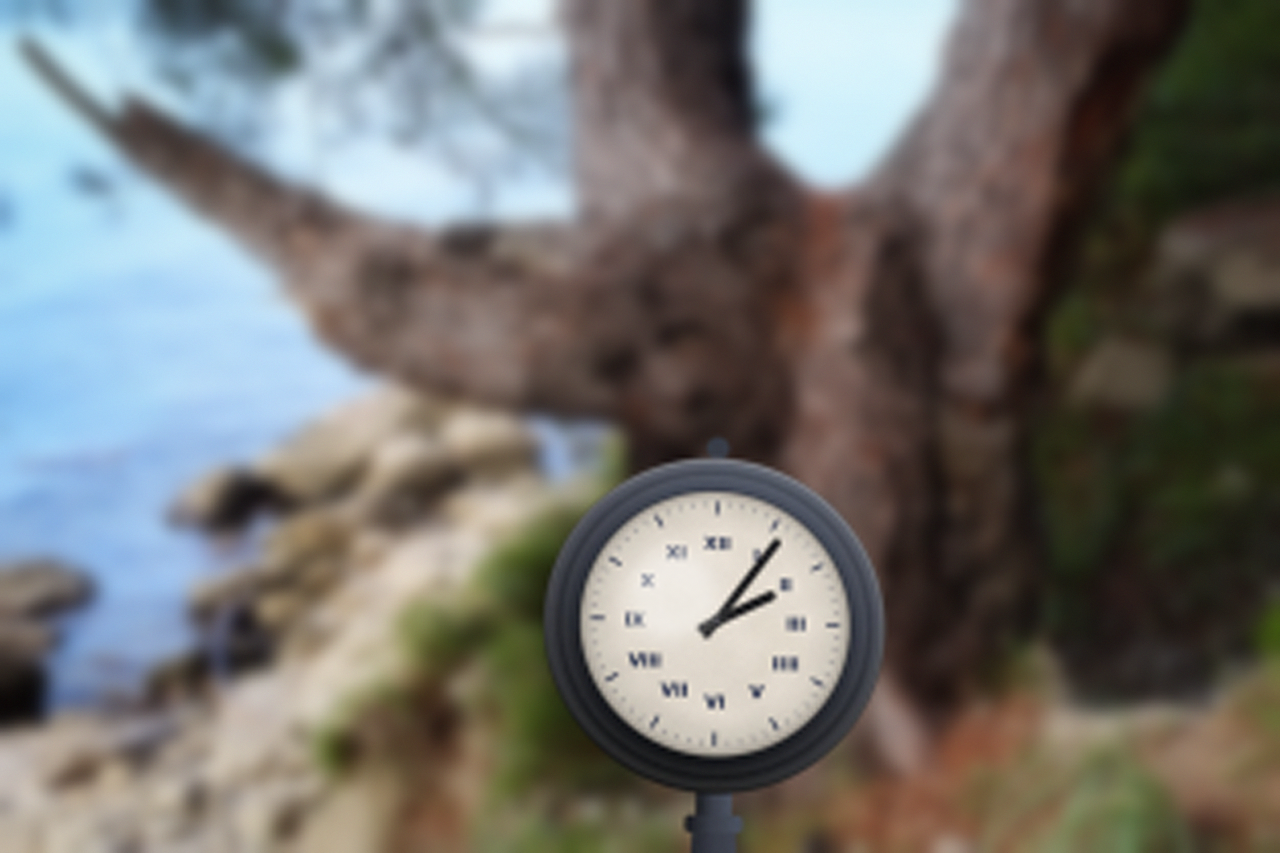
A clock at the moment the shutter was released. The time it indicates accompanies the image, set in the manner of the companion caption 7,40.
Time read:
2,06
